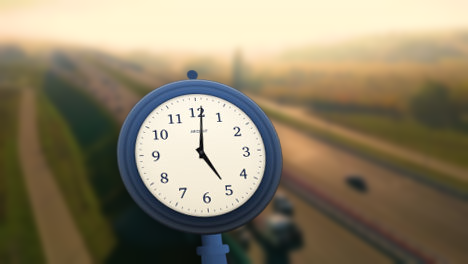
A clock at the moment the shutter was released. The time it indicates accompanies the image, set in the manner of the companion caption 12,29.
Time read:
5,01
